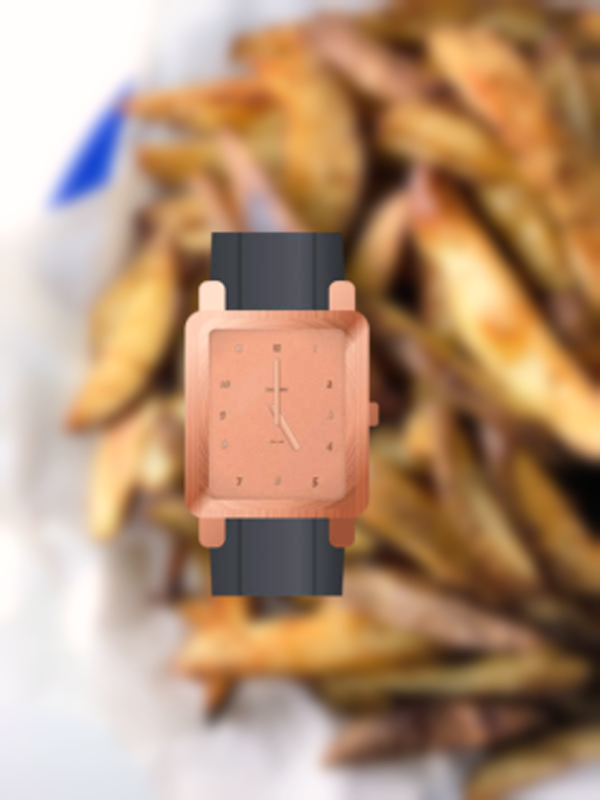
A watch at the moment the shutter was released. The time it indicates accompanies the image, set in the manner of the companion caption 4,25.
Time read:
5,00
